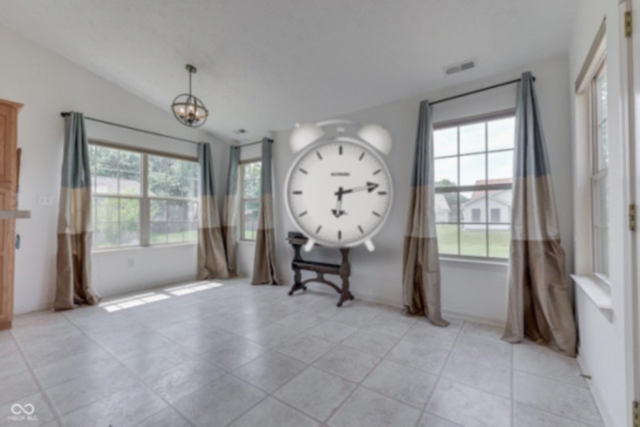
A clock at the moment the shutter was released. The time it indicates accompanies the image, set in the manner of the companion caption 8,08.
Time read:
6,13
